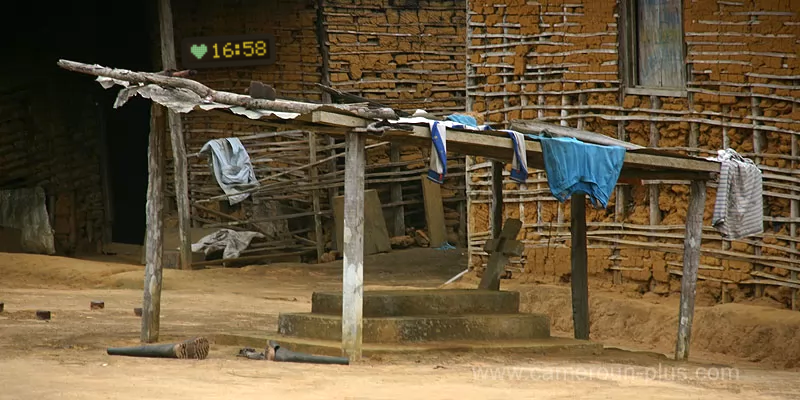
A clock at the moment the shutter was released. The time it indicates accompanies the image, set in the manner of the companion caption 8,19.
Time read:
16,58
